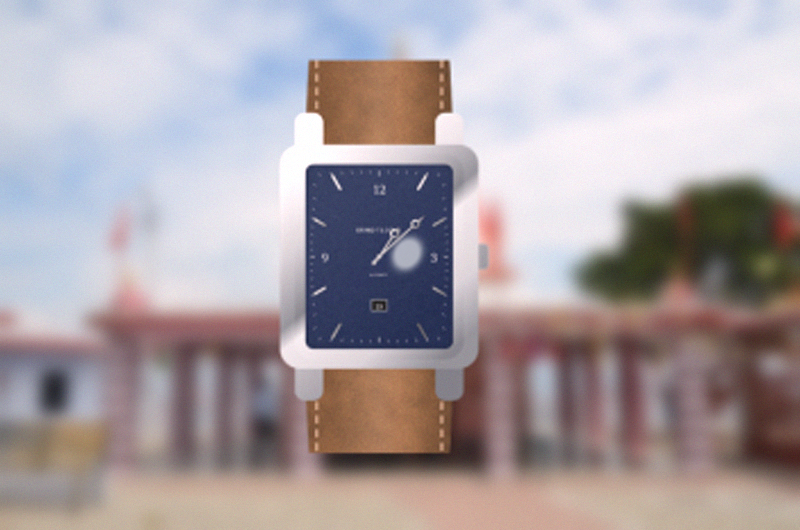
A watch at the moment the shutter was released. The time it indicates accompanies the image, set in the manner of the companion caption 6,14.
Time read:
1,08
